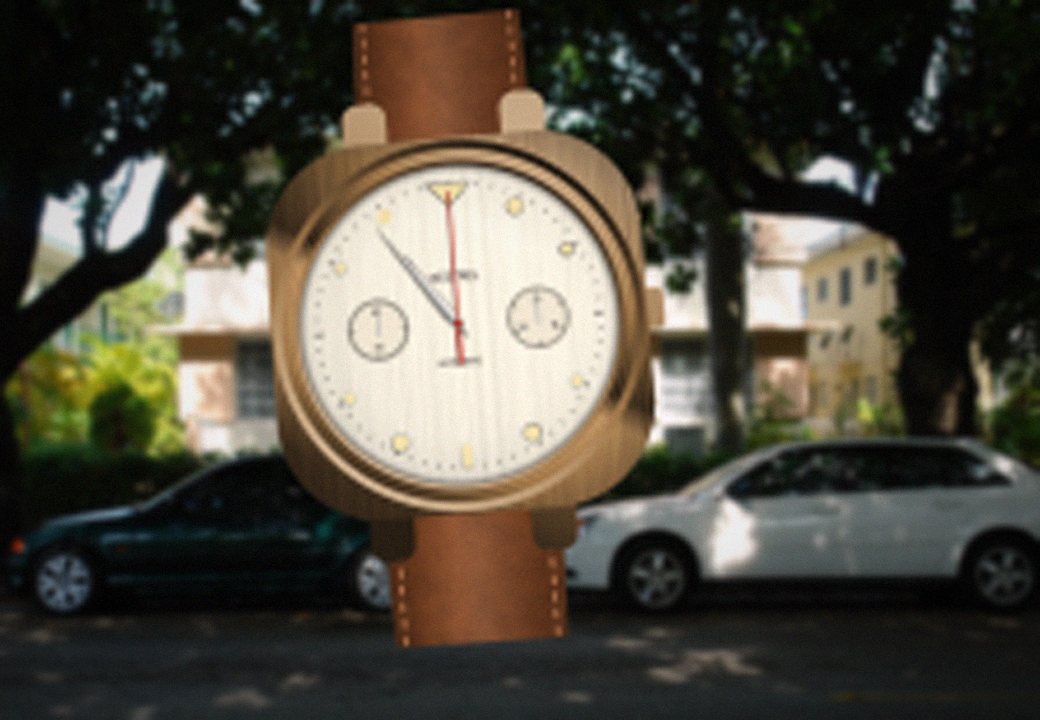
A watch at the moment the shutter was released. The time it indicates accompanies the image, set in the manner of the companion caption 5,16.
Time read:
10,54
